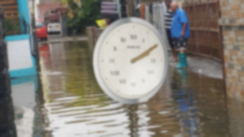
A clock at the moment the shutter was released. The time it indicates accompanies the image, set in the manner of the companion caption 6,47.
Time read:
2,10
